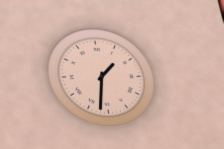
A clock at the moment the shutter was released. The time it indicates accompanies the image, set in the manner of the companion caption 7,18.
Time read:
1,32
